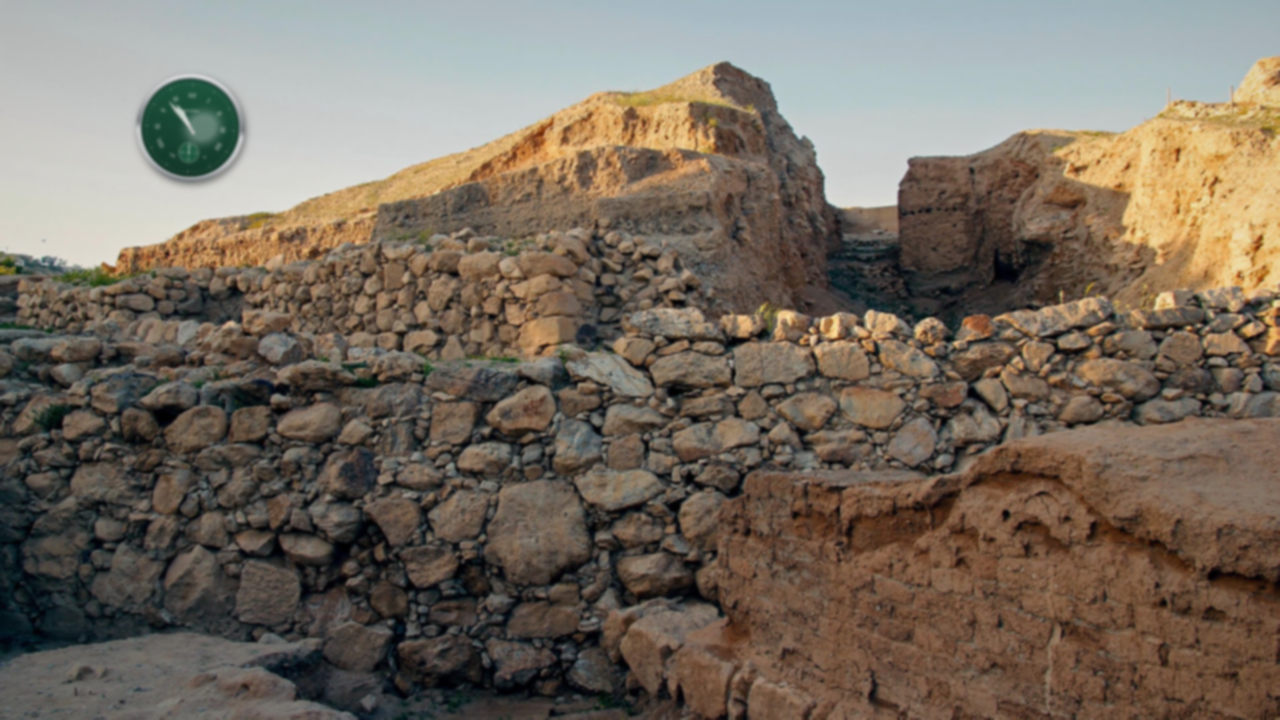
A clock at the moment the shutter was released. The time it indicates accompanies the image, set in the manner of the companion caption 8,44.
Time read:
10,53
